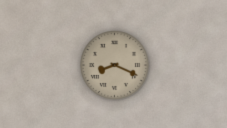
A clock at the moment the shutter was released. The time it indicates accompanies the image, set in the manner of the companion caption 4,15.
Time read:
8,19
